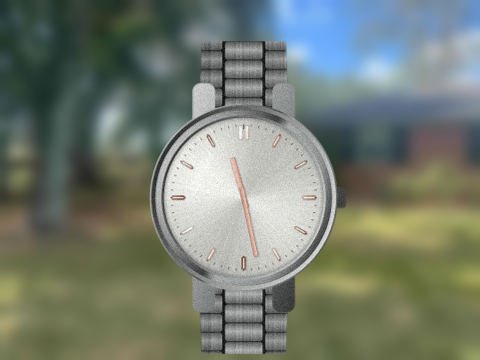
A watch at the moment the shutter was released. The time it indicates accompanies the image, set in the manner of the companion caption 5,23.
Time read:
11,28
